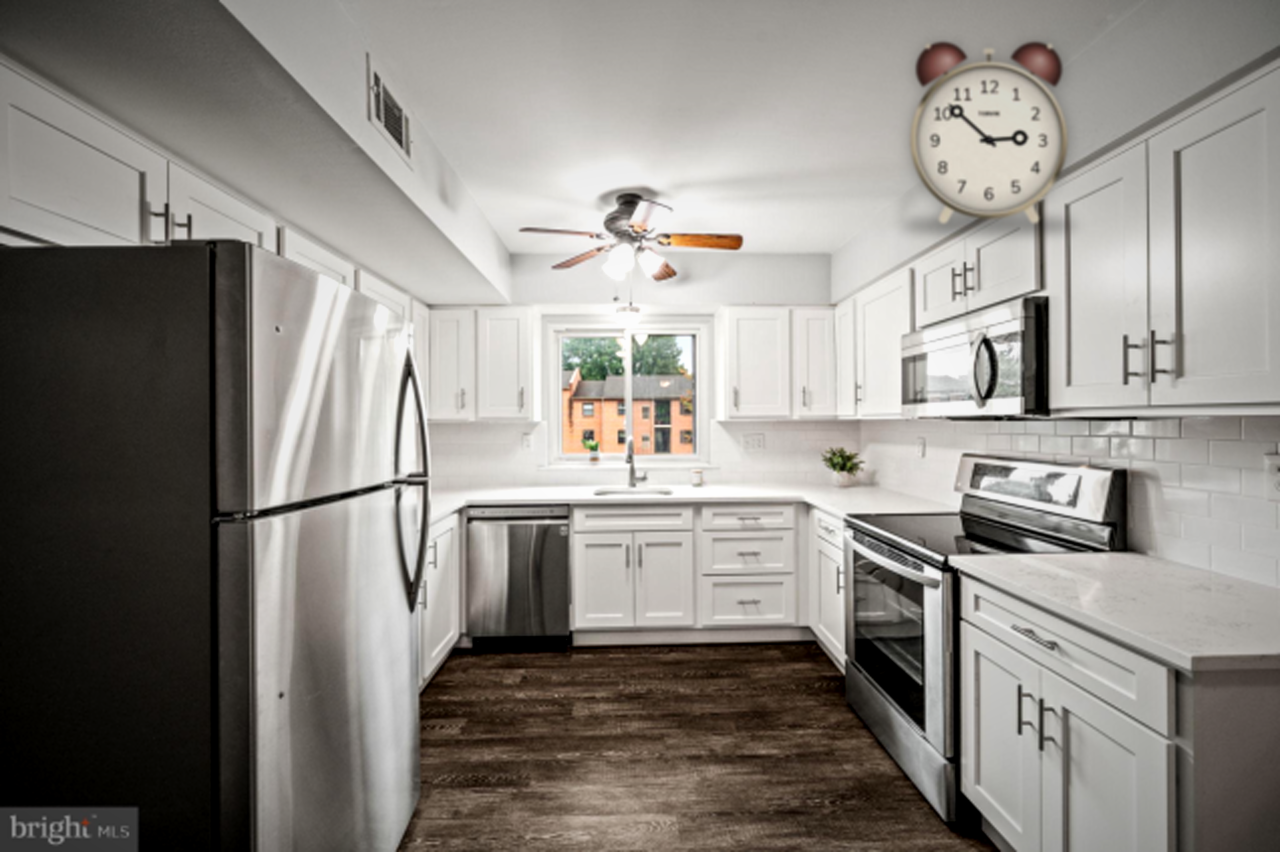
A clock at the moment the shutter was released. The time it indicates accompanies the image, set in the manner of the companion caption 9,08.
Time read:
2,52
